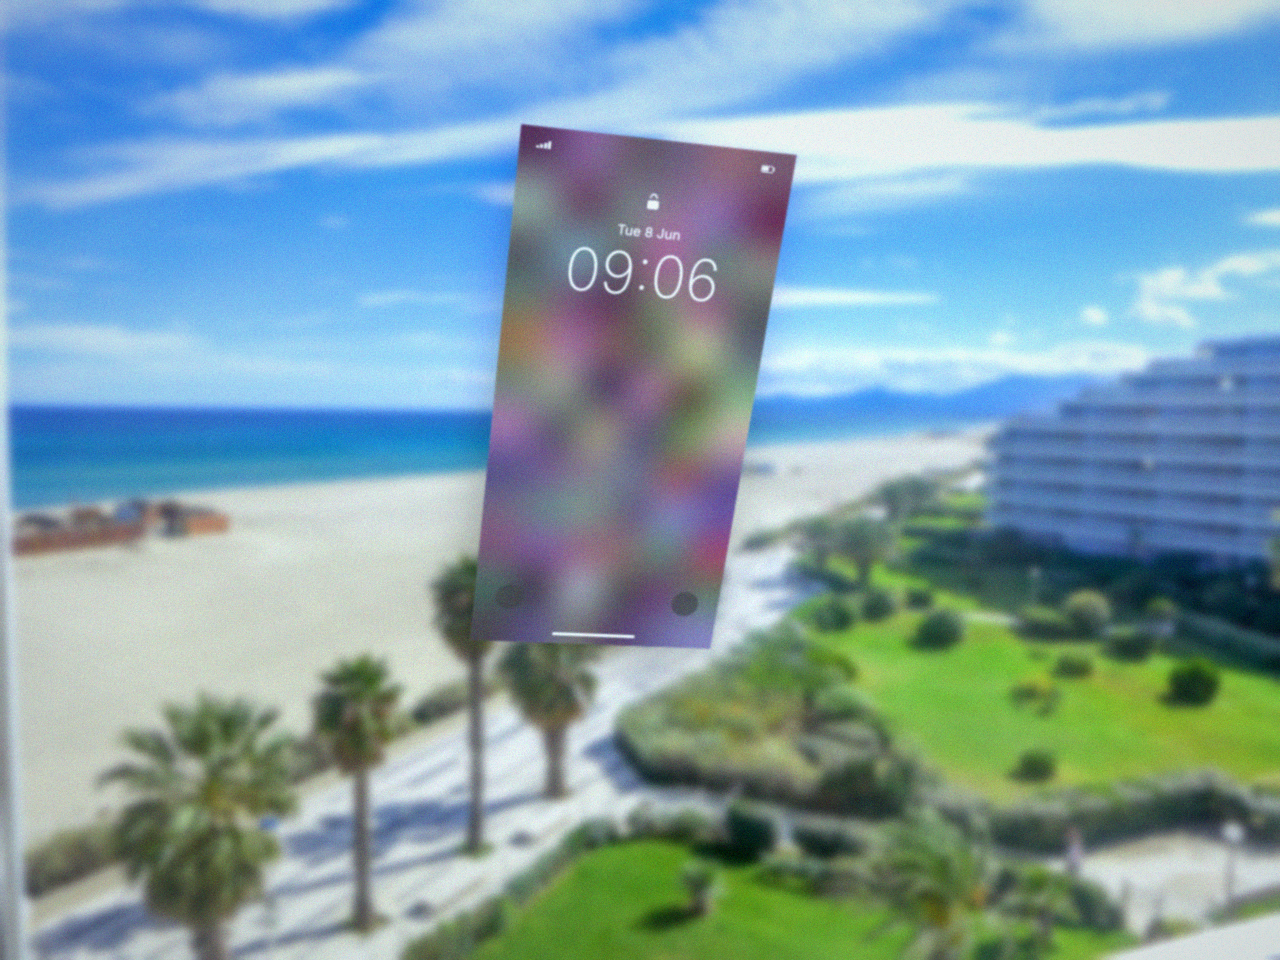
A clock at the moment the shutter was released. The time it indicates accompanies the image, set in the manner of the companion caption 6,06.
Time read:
9,06
